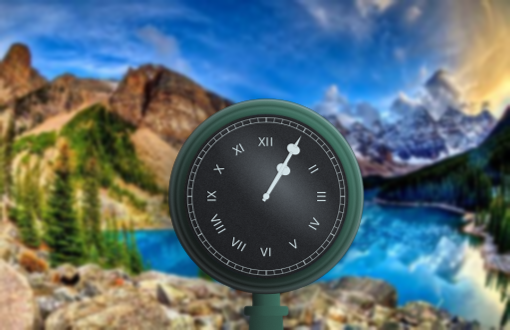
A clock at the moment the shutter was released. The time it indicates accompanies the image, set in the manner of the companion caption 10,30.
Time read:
1,05
